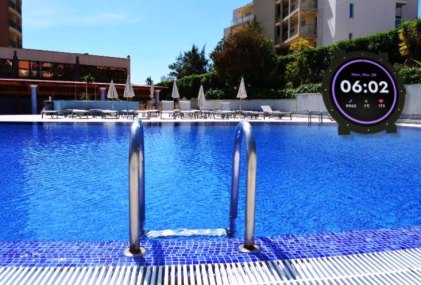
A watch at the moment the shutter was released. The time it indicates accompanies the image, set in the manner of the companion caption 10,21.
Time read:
6,02
